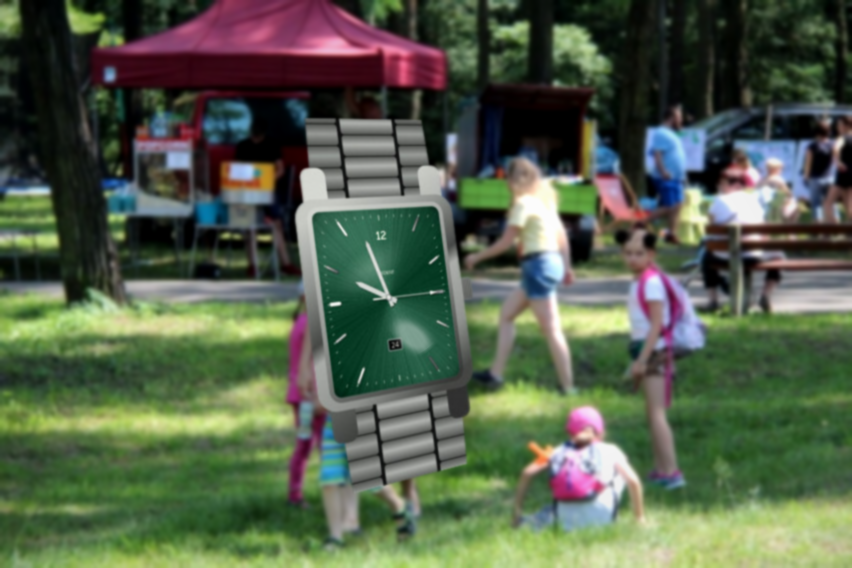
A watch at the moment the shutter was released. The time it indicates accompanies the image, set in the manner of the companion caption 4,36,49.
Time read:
9,57,15
